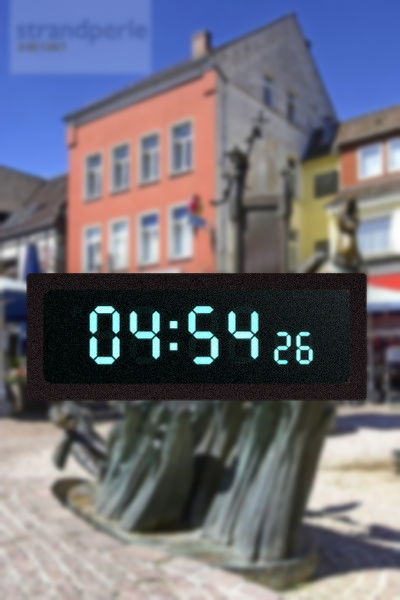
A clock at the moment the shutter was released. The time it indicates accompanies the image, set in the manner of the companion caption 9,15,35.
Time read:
4,54,26
